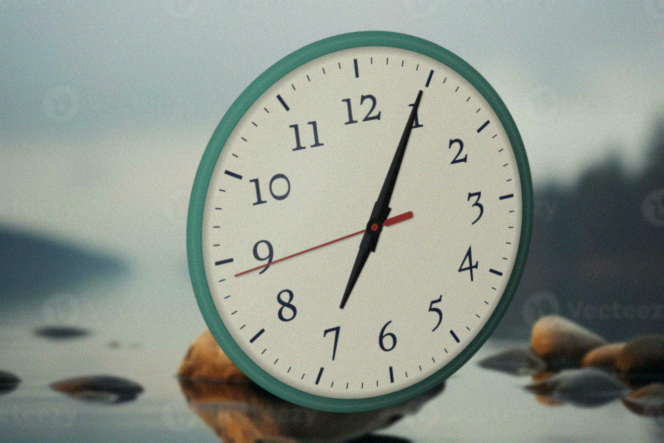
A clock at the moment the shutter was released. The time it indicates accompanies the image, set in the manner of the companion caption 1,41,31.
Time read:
7,04,44
